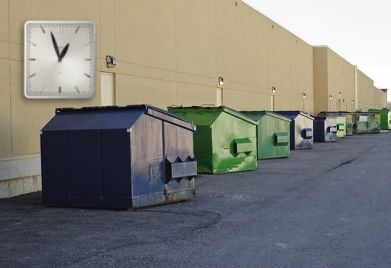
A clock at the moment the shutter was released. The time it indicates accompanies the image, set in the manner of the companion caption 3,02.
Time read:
12,57
